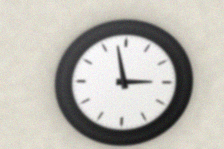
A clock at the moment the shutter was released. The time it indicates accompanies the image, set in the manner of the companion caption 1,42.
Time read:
2,58
